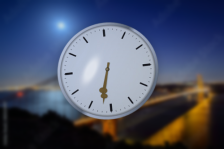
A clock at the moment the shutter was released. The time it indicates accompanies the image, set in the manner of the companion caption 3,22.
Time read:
6,32
